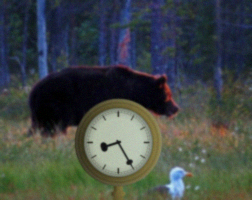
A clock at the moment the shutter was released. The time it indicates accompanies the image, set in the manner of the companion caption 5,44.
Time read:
8,25
